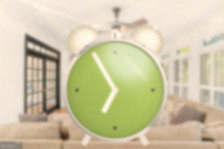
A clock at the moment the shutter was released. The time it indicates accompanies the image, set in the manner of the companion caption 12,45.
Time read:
6,55
